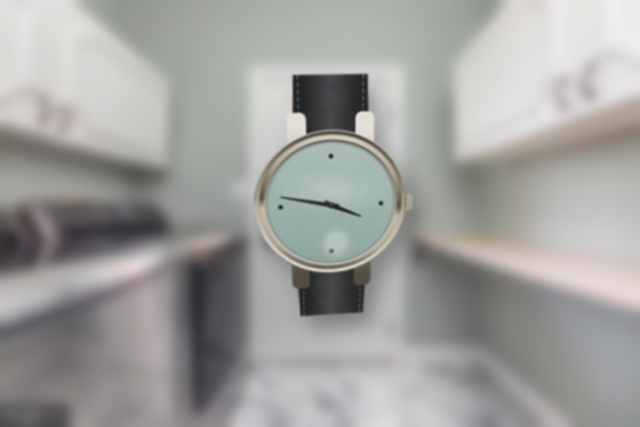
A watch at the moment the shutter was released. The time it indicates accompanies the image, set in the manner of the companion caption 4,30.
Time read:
3,47
